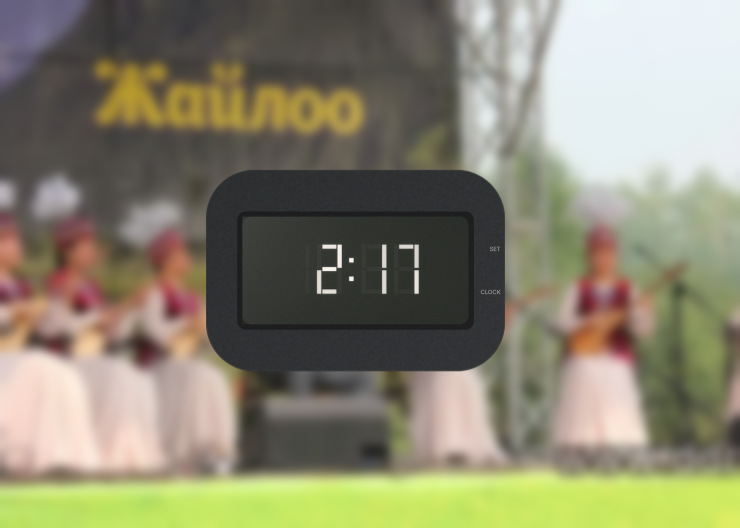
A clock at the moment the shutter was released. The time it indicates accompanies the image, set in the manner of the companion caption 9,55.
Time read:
2,17
